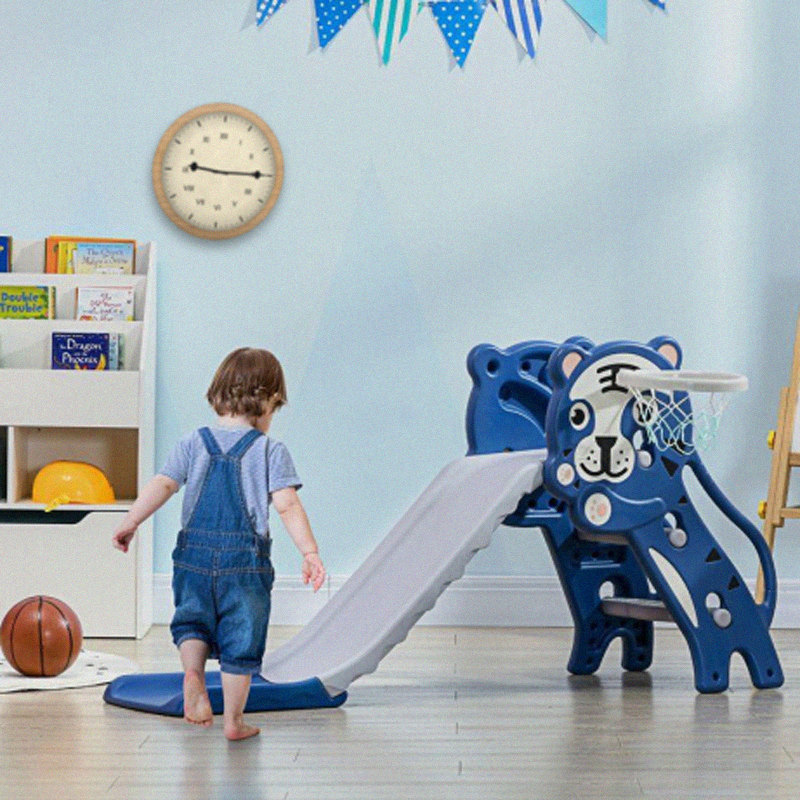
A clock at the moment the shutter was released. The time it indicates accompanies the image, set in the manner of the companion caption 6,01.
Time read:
9,15
